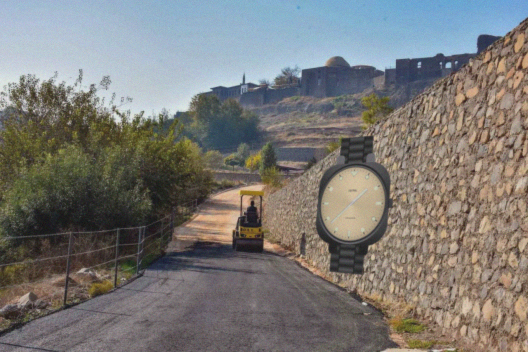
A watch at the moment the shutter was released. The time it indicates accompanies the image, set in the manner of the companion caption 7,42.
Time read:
1,38
